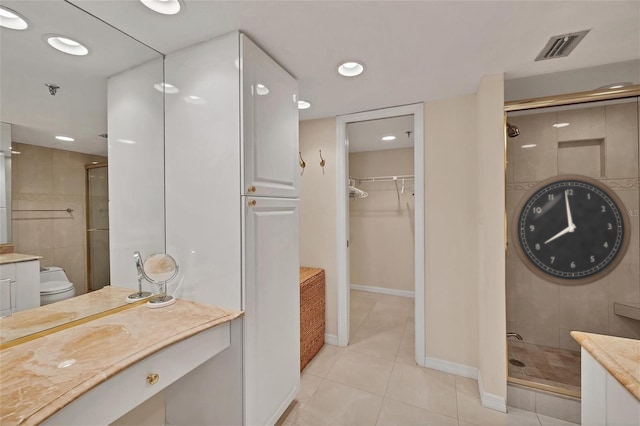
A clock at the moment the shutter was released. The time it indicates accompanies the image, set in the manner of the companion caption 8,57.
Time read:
7,59
